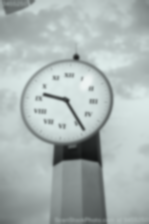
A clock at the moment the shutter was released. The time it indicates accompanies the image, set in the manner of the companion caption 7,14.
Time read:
9,24
